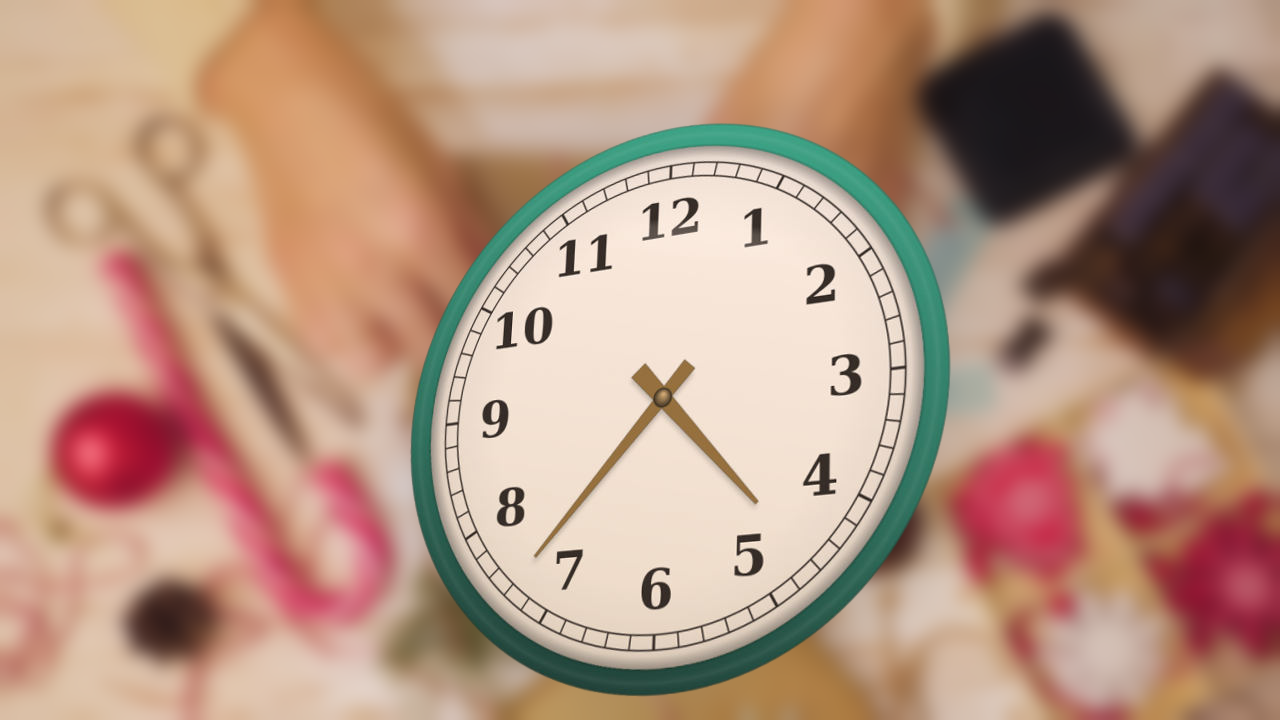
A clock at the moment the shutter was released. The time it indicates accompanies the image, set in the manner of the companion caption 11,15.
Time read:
4,37
